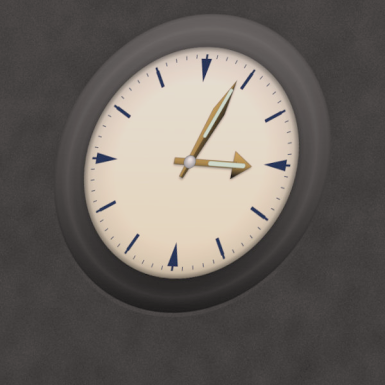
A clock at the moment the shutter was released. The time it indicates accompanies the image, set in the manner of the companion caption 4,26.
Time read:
3,04
